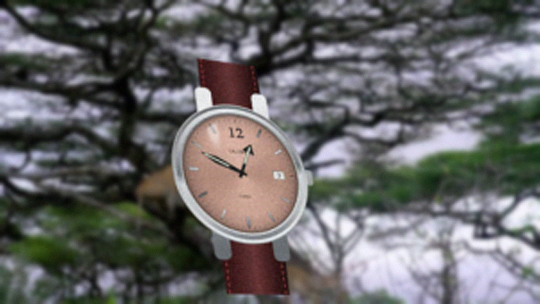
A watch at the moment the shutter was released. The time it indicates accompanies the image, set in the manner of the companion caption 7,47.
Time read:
12,49
